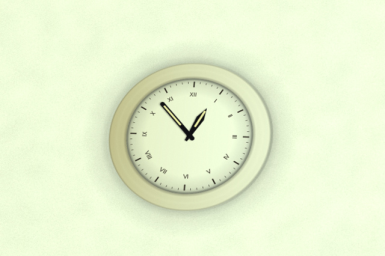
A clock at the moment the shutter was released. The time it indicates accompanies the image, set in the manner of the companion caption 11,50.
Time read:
12,53
